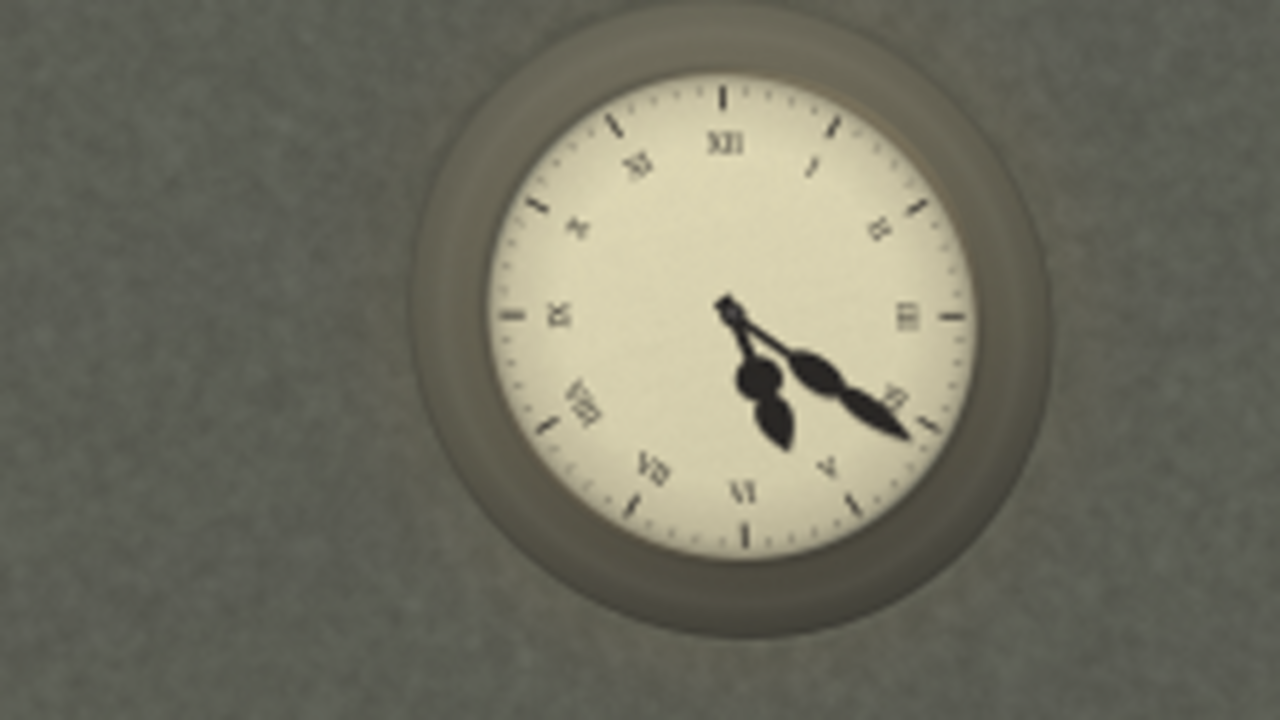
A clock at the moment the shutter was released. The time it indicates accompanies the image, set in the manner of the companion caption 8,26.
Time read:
5,21
